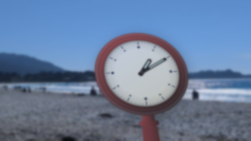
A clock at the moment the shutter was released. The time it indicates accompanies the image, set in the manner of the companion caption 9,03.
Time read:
1,10
